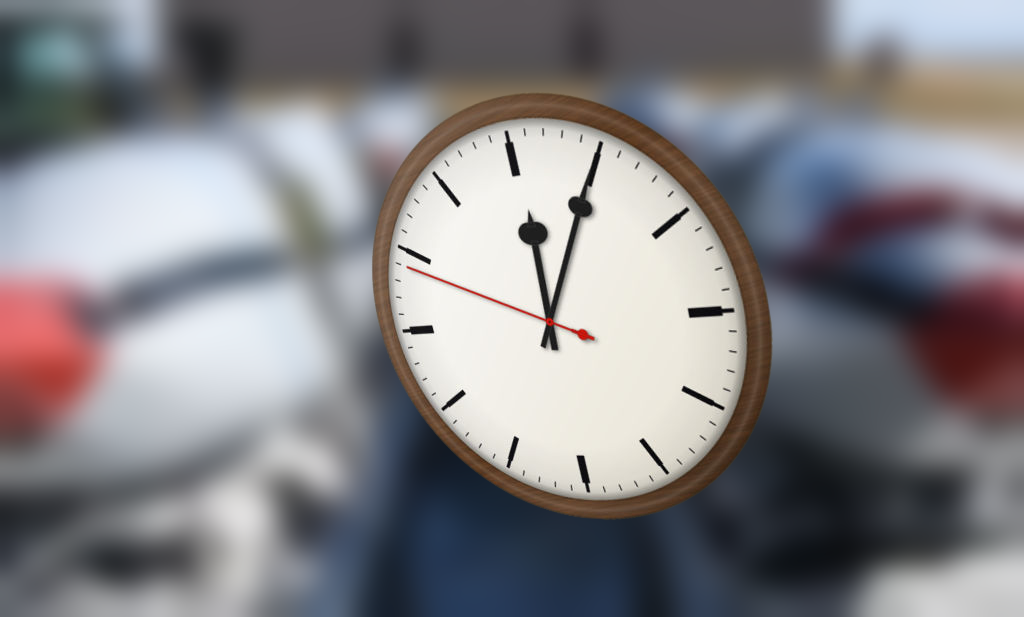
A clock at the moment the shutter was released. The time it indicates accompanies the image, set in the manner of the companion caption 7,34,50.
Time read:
12,04,49
